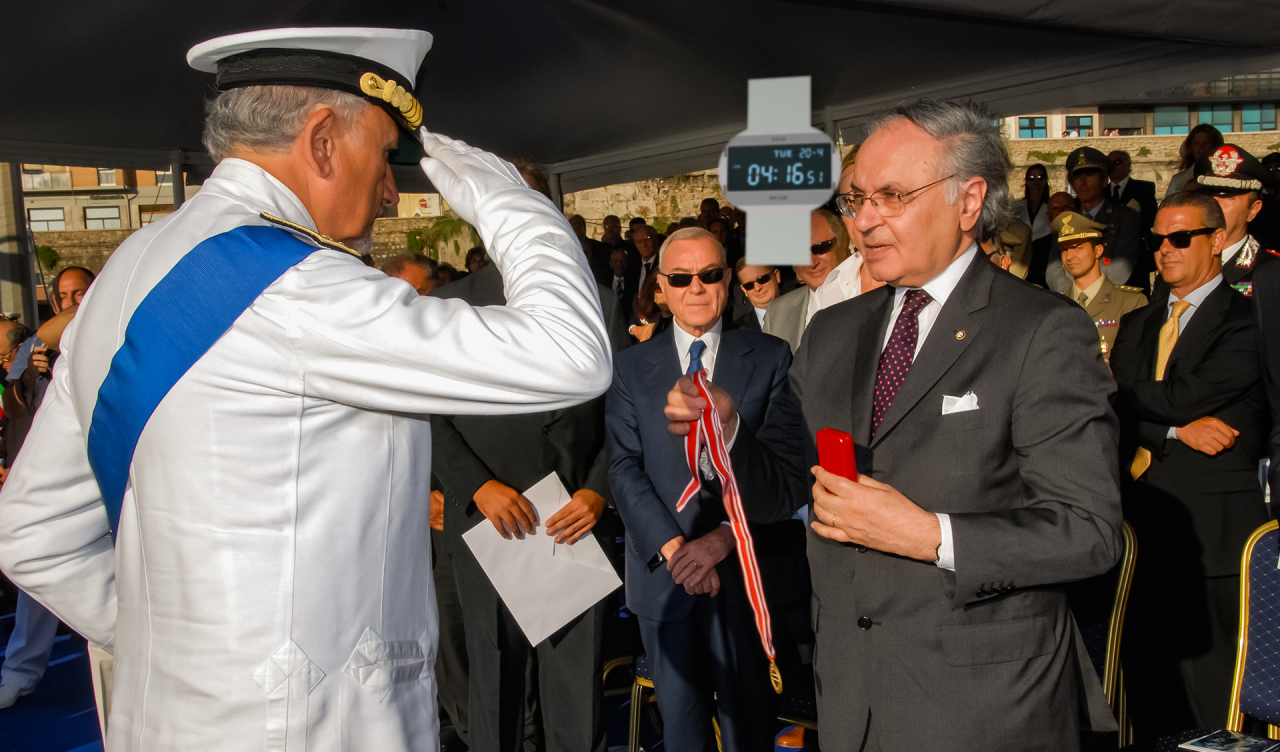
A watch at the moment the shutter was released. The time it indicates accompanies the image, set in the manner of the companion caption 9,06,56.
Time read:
4,16,51
